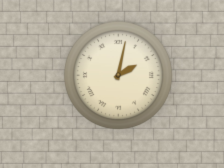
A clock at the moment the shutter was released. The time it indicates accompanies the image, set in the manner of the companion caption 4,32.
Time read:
2,02
